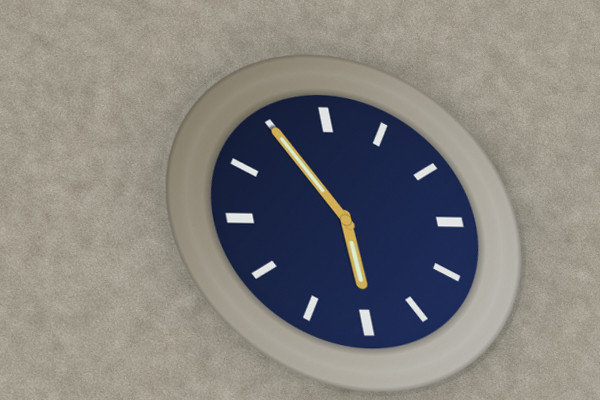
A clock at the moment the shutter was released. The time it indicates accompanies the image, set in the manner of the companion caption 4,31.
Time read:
5,55
